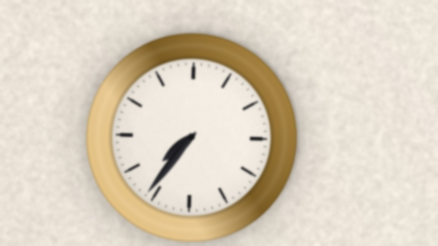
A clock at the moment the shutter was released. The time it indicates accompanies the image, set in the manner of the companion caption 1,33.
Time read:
7,36
